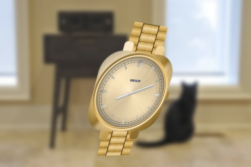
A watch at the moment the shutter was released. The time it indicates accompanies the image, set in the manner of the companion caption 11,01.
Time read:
8,11
